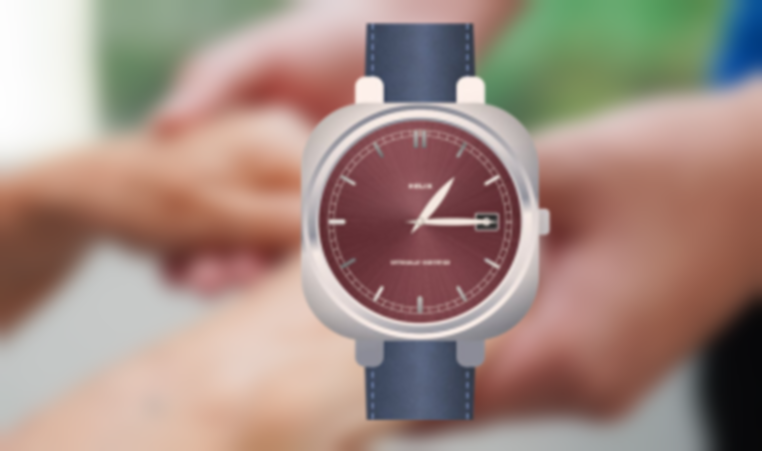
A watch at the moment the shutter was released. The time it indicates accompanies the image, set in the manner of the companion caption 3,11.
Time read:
1,15
